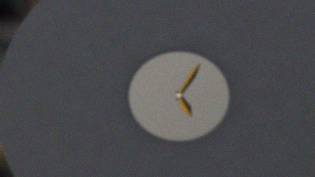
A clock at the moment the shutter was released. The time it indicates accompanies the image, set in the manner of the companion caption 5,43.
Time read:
5,05
